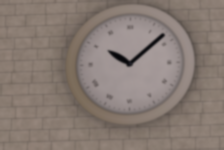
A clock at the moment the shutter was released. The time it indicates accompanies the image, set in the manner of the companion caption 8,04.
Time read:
10,08
